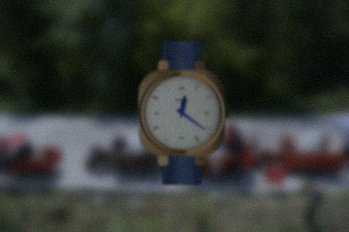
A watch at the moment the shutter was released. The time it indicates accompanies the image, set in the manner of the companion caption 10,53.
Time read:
12,21
